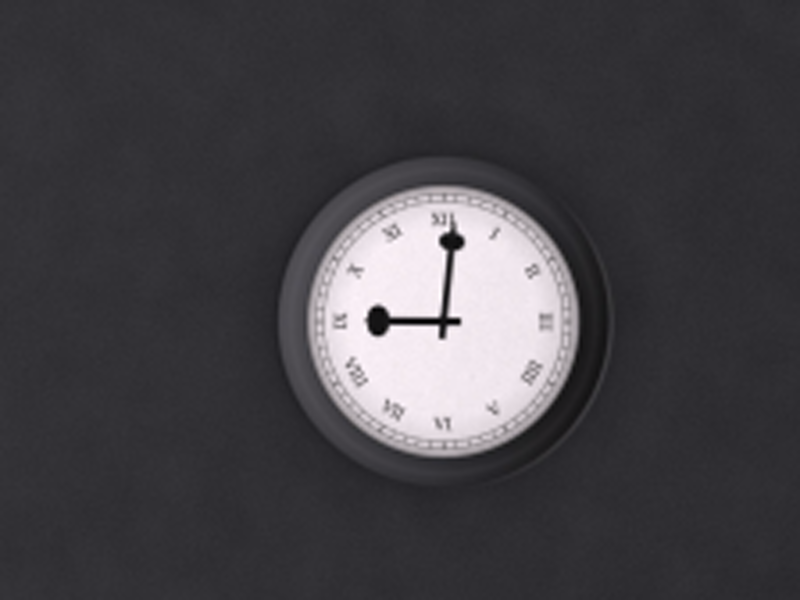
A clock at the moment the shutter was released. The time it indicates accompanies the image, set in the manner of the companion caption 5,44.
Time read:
9,01
